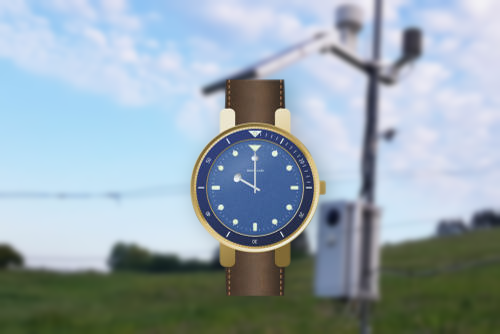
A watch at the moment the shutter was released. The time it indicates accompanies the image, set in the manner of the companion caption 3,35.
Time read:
10,00
